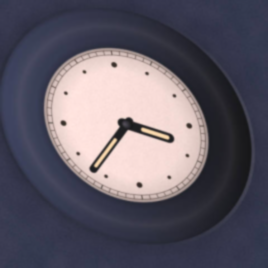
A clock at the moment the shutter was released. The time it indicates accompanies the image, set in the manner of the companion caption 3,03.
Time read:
3,37
